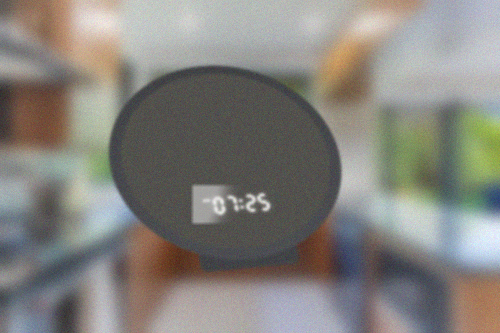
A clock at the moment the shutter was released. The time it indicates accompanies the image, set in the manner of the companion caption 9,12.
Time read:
7,25
